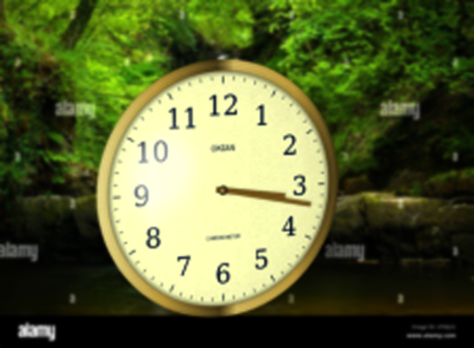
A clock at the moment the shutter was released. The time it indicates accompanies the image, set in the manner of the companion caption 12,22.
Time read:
3,17
